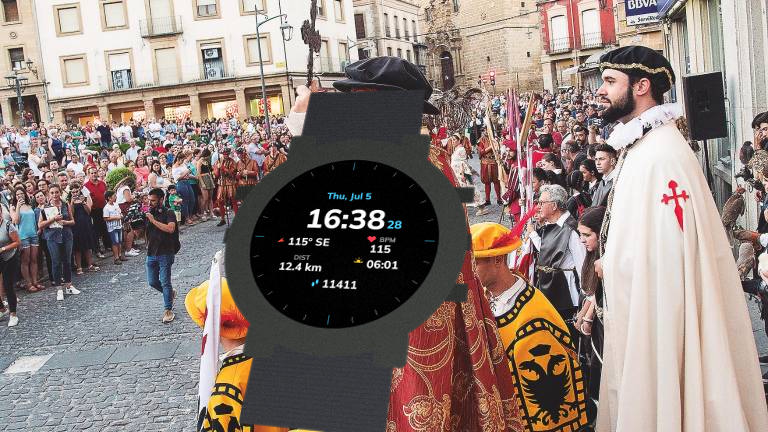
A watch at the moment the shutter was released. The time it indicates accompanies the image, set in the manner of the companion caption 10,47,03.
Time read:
16,38,28
